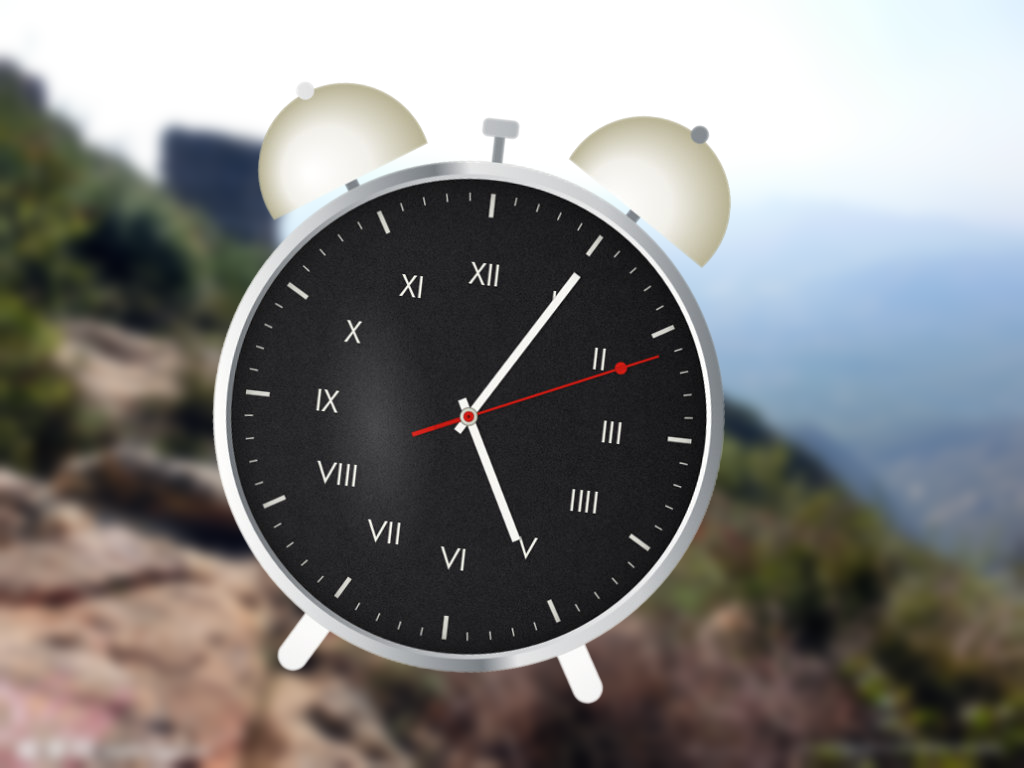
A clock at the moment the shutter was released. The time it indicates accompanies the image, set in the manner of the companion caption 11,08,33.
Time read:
5,05,11
